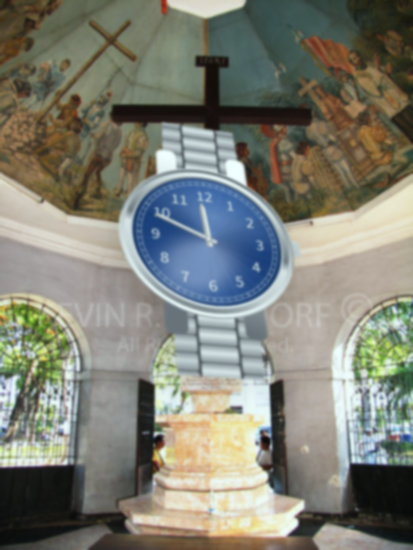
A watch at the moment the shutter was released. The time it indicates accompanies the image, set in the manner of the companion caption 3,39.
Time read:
11,49
